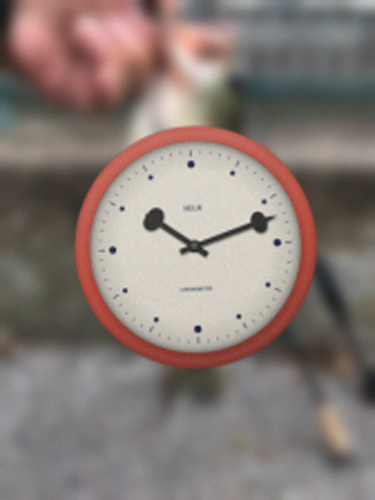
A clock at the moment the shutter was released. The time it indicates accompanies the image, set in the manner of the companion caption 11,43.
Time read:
10,12
